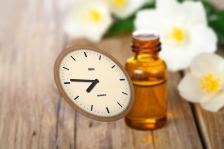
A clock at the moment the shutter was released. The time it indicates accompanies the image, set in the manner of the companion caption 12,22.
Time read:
7,46
